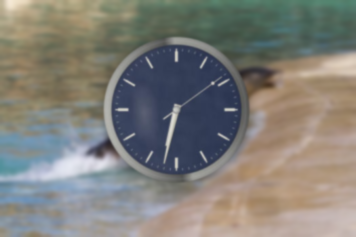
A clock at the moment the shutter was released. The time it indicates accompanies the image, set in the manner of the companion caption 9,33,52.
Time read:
6,32,09
